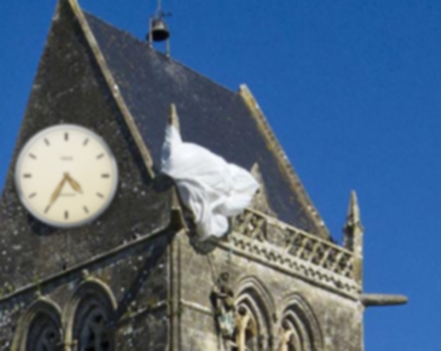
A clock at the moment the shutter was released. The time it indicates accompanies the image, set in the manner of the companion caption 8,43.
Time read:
4,35
